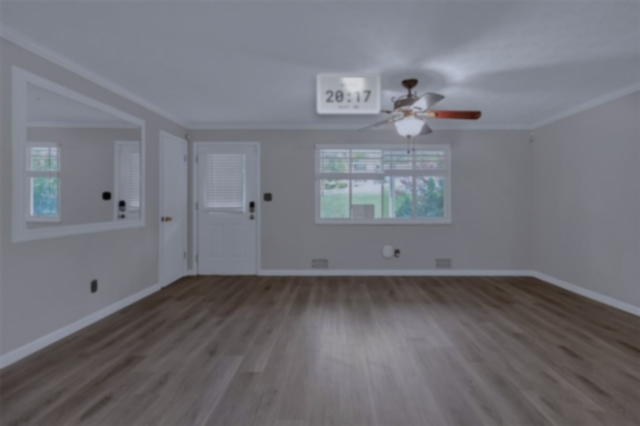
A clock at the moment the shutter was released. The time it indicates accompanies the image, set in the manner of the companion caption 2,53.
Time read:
20,17
